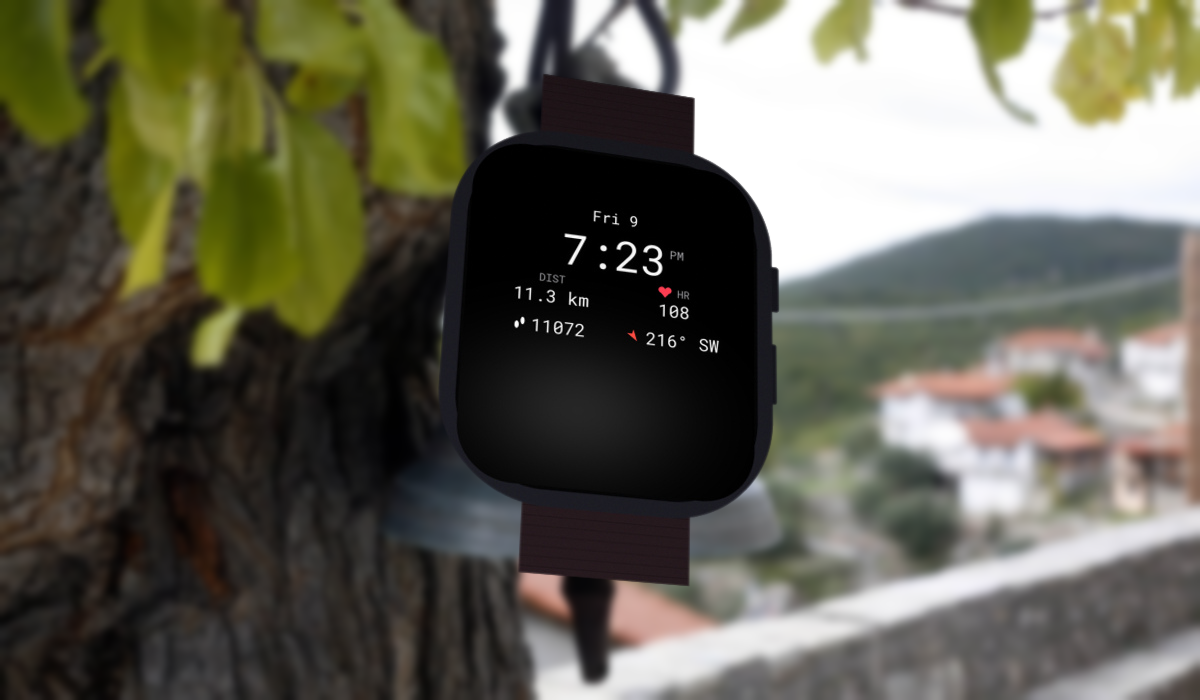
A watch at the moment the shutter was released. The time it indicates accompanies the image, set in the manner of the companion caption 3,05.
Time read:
7,23
